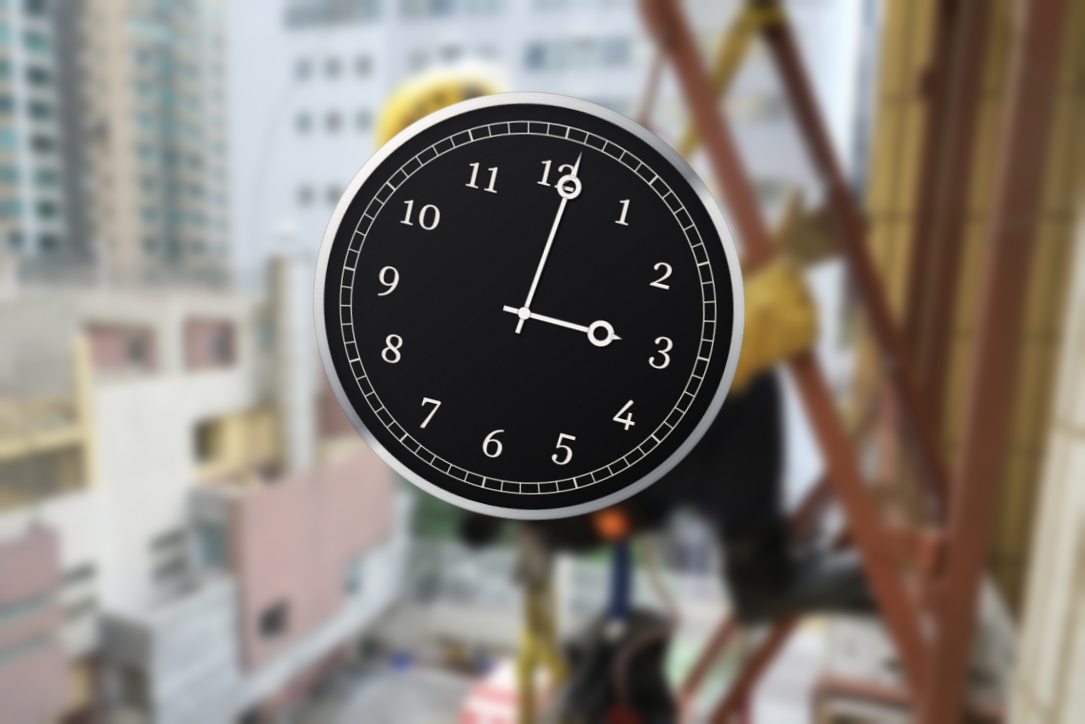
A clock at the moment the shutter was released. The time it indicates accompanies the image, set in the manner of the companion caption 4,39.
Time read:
3,01
